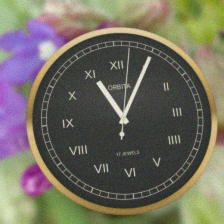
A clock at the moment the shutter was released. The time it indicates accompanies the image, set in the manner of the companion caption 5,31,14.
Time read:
11,05,02
